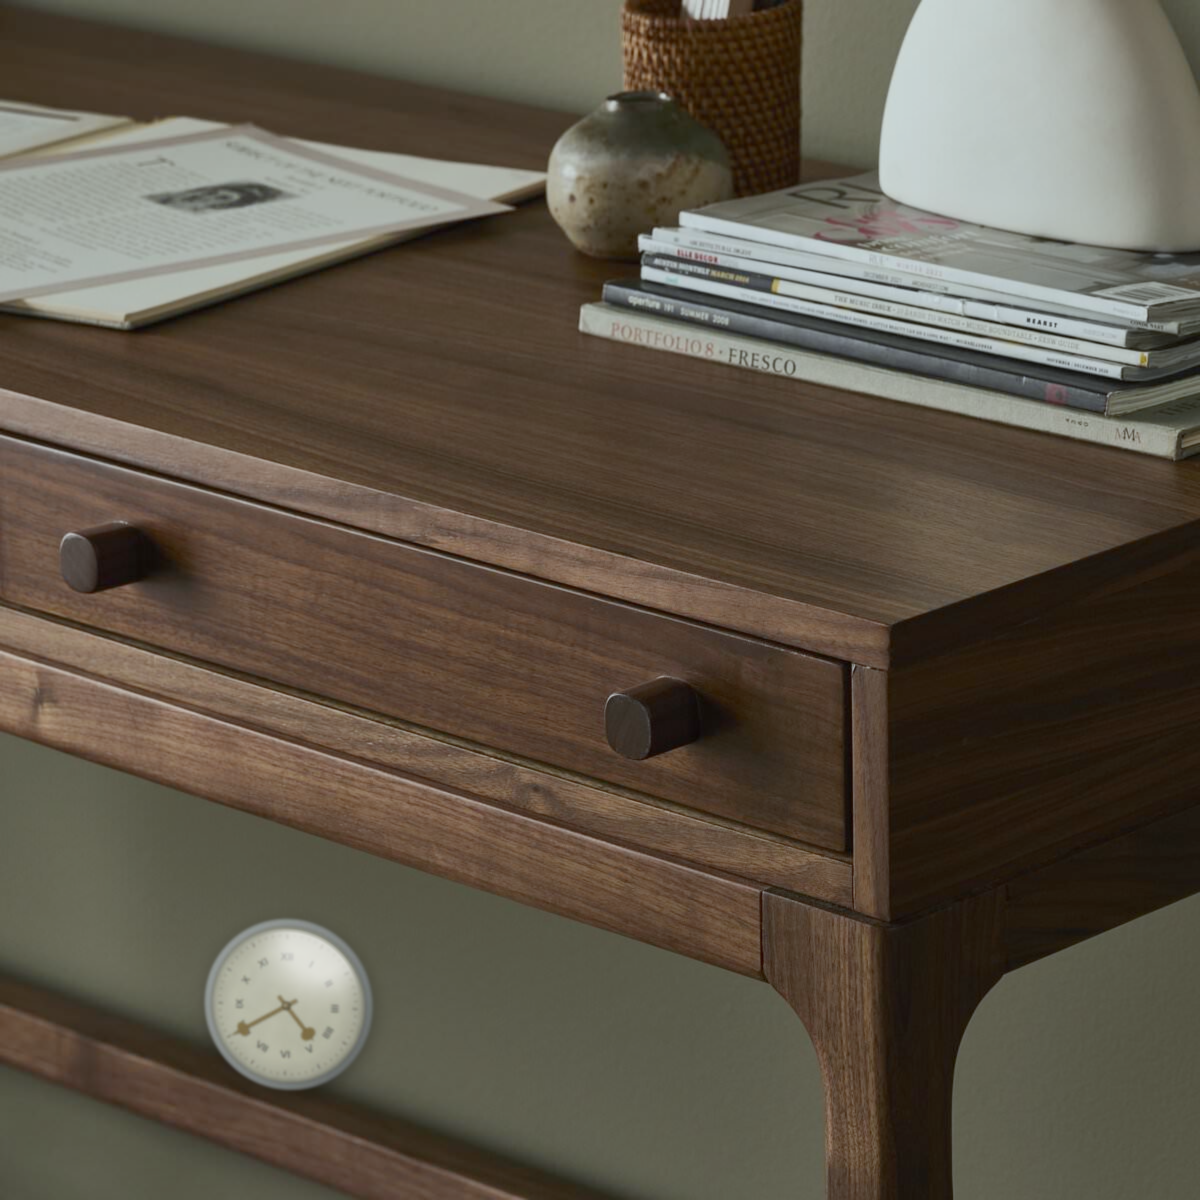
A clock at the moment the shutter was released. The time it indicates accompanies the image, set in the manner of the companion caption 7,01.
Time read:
4,40
